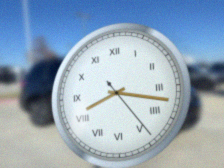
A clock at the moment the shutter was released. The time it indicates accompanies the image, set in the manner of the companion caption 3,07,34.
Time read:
8,17,24
